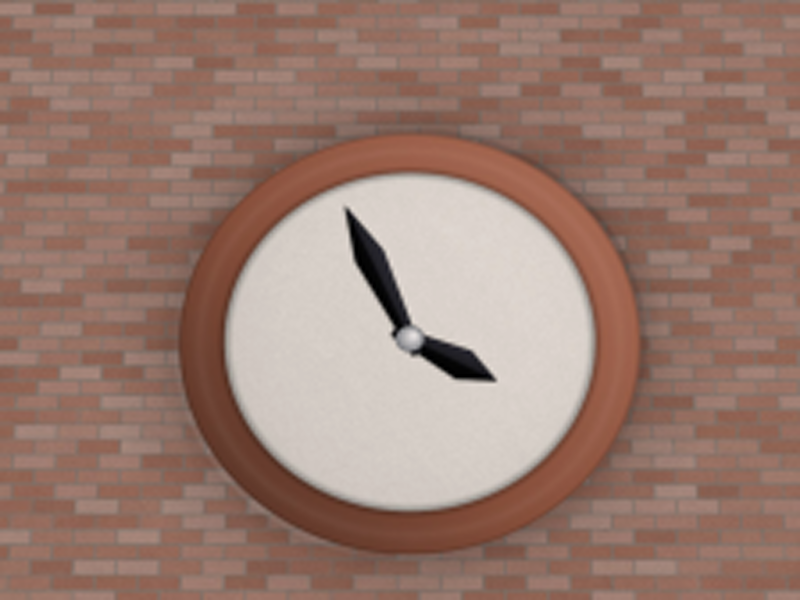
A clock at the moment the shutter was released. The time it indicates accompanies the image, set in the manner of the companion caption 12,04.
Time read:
3,56
